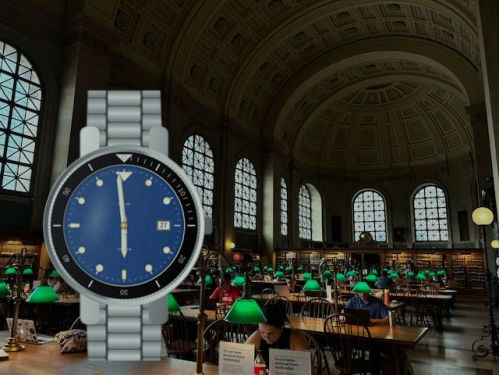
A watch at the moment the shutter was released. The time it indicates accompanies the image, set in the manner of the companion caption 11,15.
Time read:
5,59
